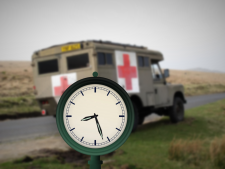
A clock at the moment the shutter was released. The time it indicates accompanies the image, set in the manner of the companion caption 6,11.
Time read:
8,27
